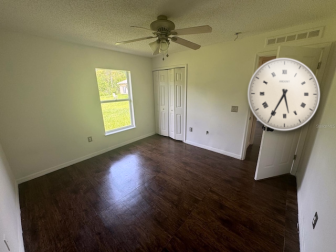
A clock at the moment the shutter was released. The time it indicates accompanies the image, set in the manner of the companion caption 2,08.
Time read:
5,35
